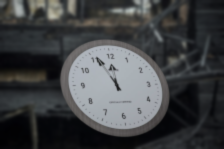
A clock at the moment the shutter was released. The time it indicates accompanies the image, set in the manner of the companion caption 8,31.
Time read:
11,56
